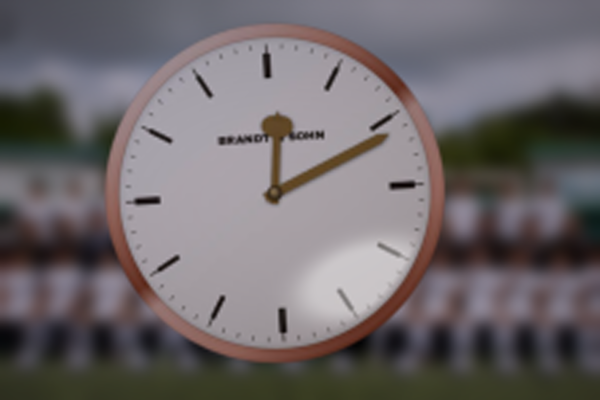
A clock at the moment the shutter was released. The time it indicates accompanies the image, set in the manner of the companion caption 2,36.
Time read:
12,11
